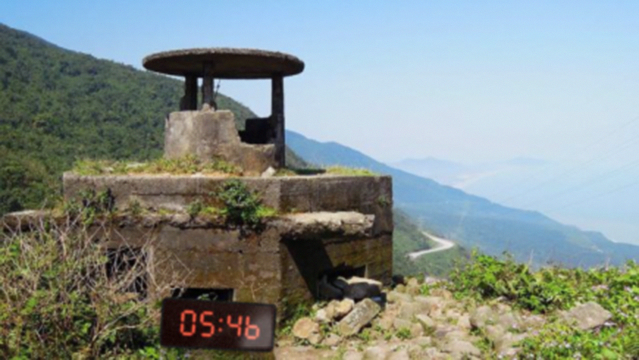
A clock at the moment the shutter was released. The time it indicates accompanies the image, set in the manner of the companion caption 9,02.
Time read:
5,46
